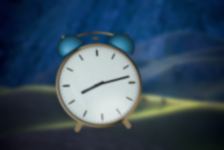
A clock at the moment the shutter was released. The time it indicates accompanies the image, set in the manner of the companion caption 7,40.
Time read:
8,13
